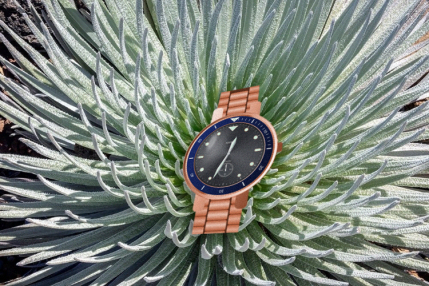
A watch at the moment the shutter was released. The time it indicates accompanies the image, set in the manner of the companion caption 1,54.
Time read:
12,34
